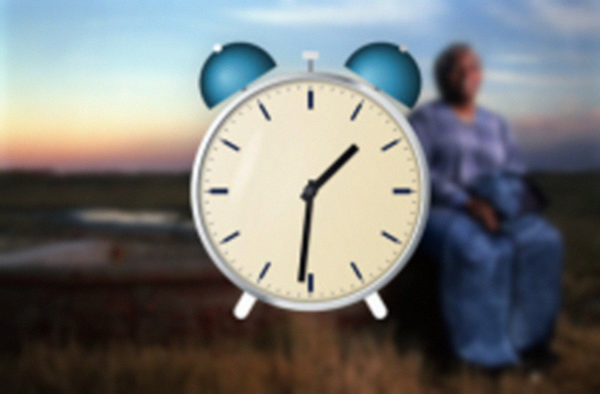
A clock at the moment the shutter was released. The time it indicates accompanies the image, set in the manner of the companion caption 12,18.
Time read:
1,31
